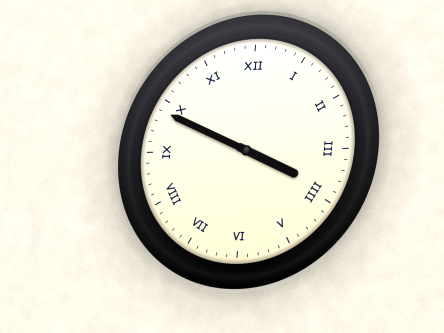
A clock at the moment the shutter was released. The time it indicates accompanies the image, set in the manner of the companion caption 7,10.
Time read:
3,49
